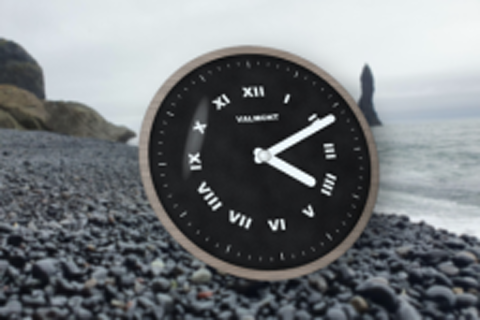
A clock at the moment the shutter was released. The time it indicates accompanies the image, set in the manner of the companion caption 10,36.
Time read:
4,11
